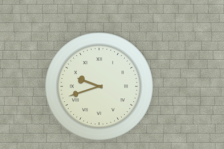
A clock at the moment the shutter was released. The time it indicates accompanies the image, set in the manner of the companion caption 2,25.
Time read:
9,42
